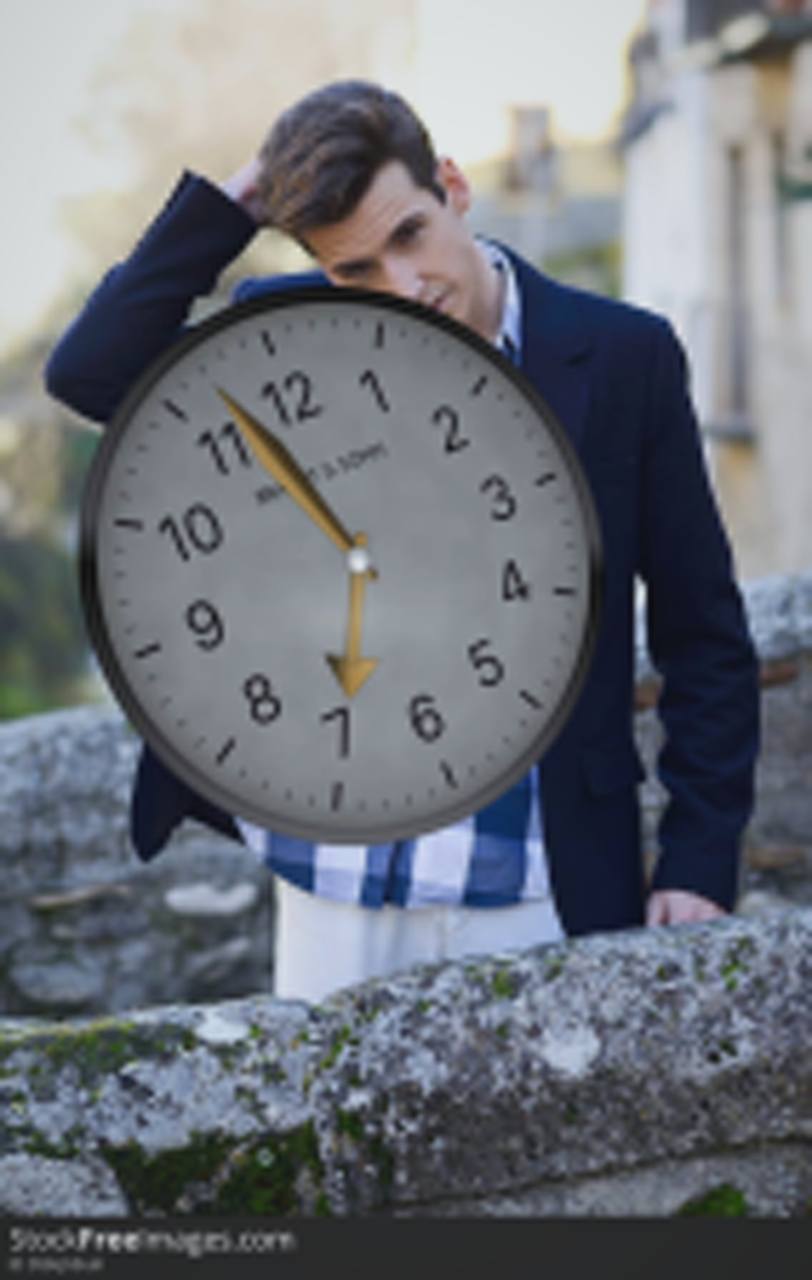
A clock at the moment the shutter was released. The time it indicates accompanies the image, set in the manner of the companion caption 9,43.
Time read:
6,57
